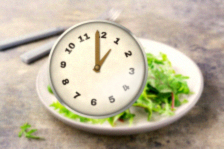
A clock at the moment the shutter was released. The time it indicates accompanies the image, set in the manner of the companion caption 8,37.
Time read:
12,59
